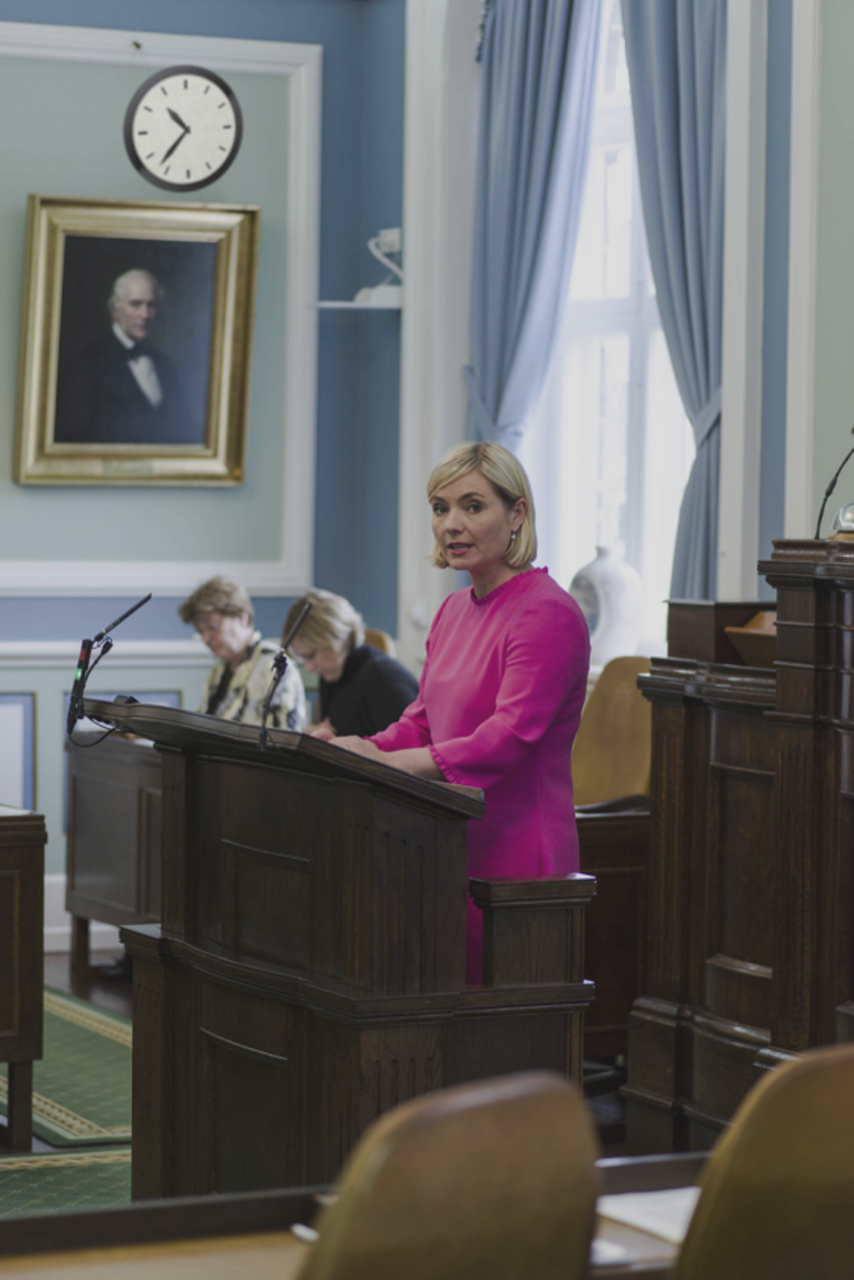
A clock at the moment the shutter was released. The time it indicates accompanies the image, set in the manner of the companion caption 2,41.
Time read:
10,37
